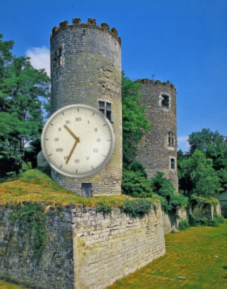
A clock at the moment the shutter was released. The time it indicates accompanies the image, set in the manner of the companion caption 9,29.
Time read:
10,34
